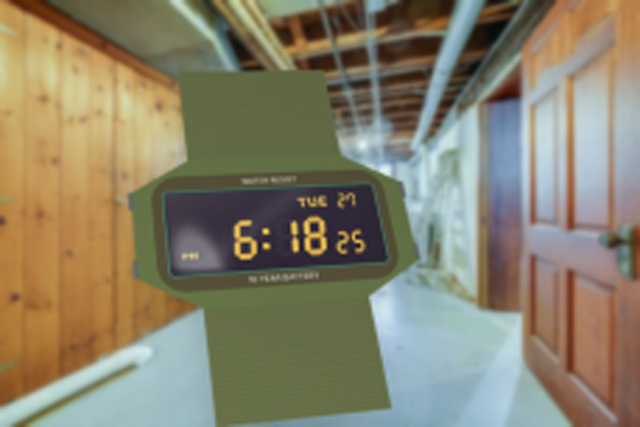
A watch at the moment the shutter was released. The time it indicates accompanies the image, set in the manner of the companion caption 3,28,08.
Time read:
6,18,25
